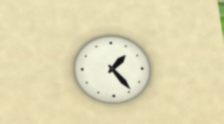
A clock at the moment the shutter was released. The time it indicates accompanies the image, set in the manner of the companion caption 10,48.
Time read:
1,24
